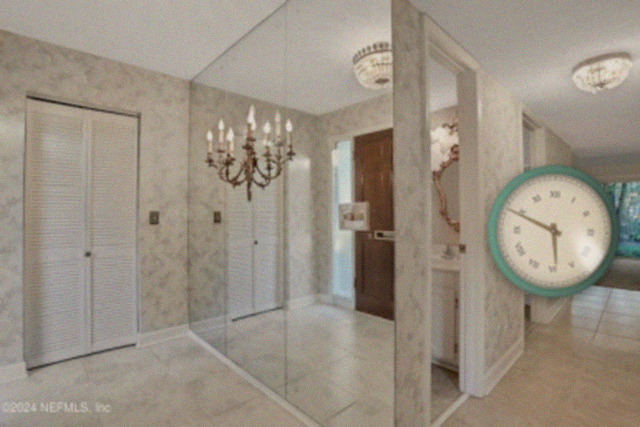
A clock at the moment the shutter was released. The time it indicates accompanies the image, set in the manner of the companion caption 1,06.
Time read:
5,49
